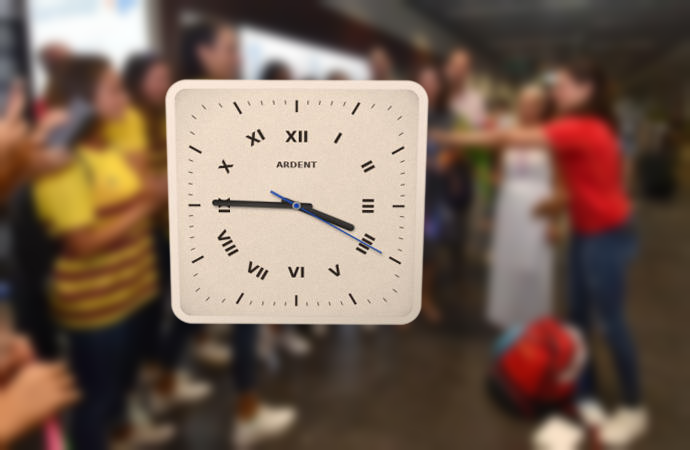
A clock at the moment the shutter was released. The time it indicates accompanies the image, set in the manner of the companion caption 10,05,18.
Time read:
3,45,20
